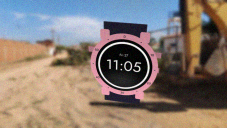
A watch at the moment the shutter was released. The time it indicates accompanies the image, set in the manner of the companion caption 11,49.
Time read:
11,05
